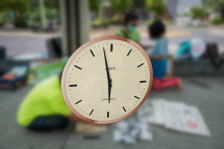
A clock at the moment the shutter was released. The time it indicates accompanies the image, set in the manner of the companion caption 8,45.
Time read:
5,58
